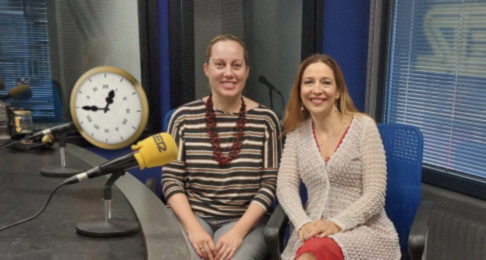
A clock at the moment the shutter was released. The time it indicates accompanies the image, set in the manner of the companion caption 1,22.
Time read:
12,45
